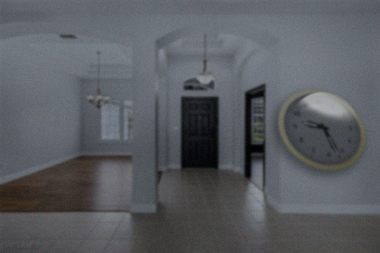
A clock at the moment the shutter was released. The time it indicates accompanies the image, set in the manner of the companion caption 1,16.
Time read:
9,27
